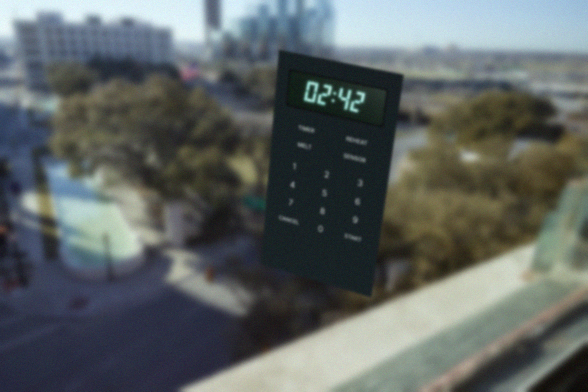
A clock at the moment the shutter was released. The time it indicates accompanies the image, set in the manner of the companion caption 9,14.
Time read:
2,42
